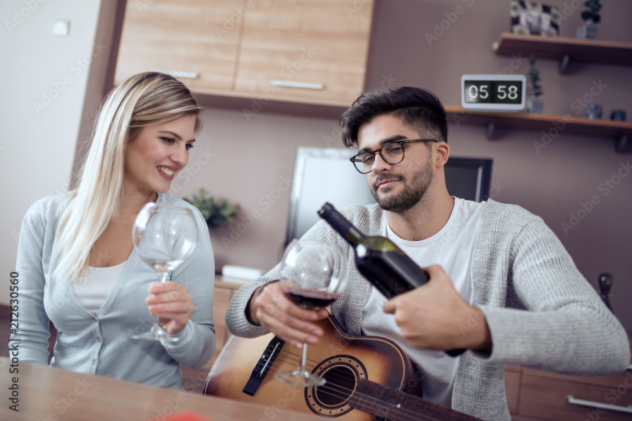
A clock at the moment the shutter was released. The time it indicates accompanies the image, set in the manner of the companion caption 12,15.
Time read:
5,58
